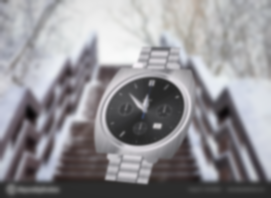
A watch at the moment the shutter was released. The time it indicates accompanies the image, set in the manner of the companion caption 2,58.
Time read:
11,52
